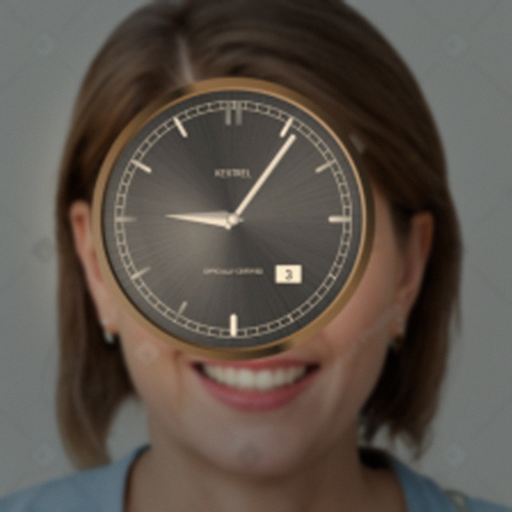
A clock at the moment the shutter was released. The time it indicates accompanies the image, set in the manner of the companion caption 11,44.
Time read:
9,06
